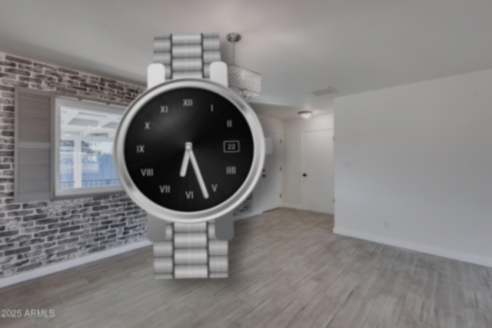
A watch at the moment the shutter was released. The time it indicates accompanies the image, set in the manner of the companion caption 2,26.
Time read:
6,27
